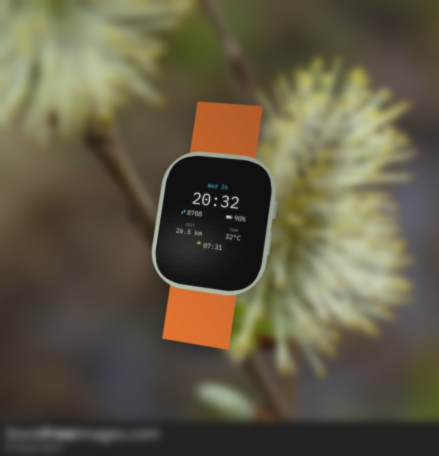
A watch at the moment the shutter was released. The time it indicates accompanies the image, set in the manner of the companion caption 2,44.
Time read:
20,32
